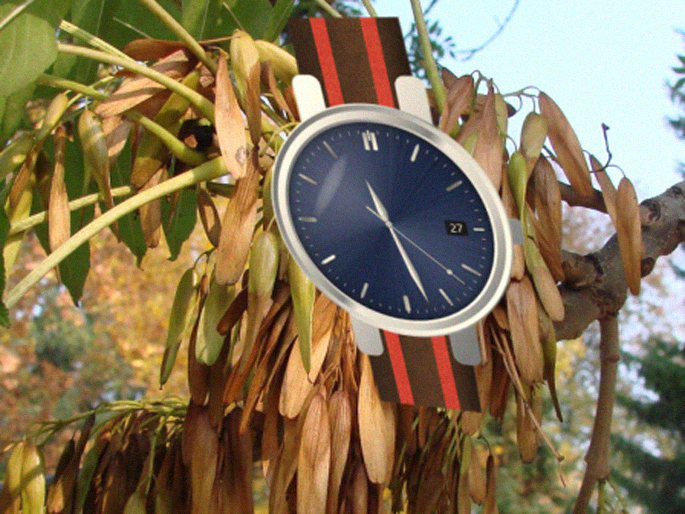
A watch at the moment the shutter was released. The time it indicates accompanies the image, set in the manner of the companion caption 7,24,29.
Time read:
11,27,22
